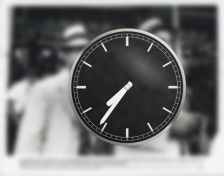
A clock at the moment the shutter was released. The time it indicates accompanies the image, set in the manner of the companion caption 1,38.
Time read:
7,36
